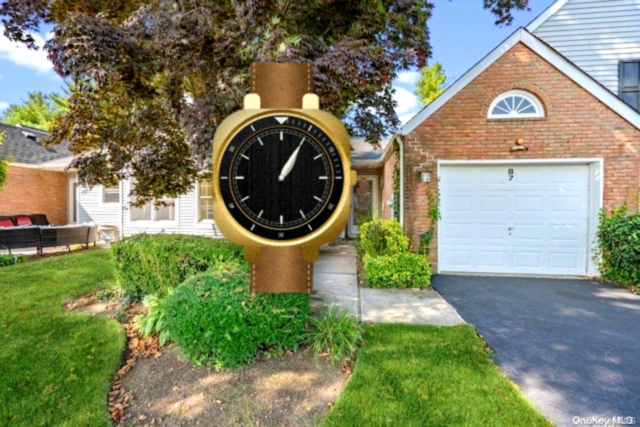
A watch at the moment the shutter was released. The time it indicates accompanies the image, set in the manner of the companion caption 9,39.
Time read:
1,05
